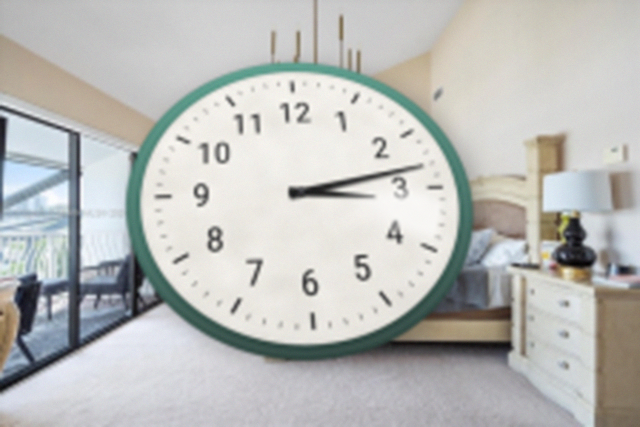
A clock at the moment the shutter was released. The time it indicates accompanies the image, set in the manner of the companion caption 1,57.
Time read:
3,13
